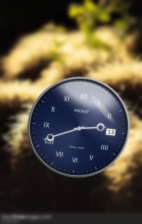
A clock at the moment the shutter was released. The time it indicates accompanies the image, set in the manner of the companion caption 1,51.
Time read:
2,41
